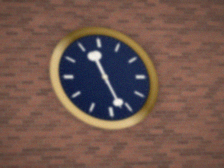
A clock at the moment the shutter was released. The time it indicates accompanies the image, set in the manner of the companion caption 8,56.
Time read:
11,27
